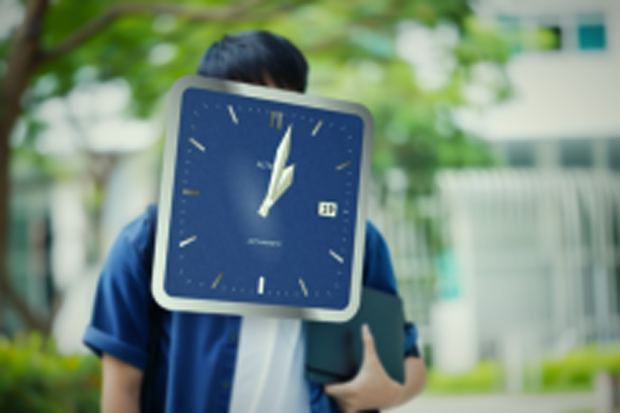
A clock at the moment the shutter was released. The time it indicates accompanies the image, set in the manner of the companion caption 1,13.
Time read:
1,02
